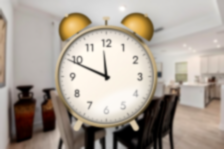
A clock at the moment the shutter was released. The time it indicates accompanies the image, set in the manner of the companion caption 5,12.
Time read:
11,49
